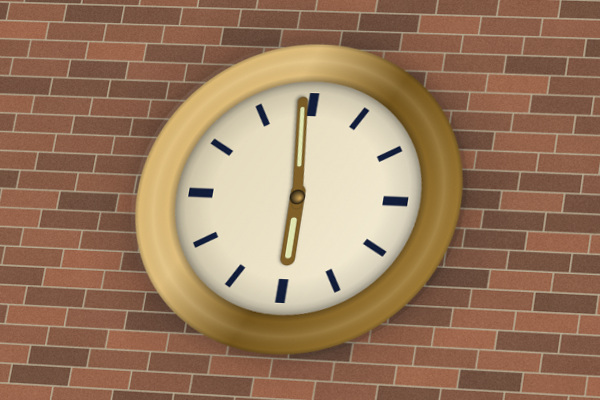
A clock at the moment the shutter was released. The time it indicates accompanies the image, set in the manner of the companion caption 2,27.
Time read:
5,59
